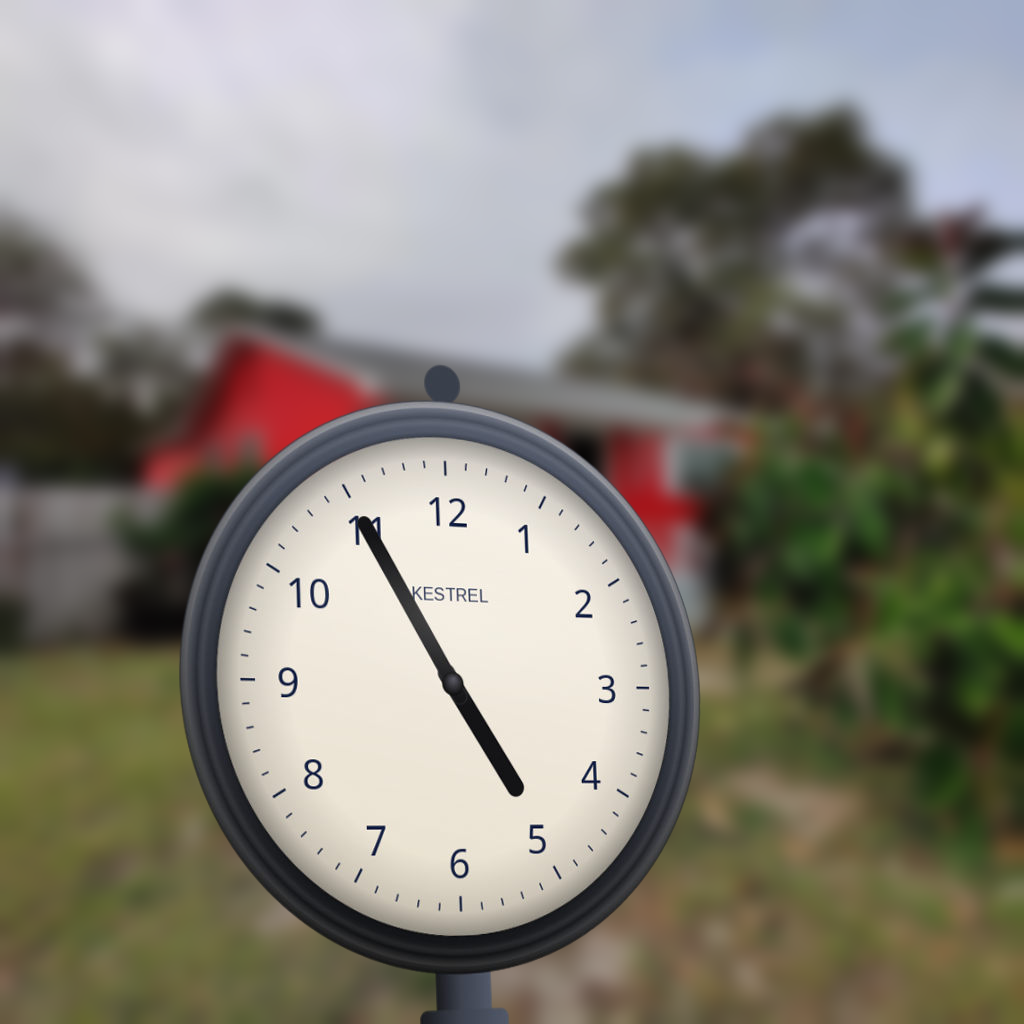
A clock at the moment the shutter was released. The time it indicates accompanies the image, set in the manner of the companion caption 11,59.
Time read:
4,55
